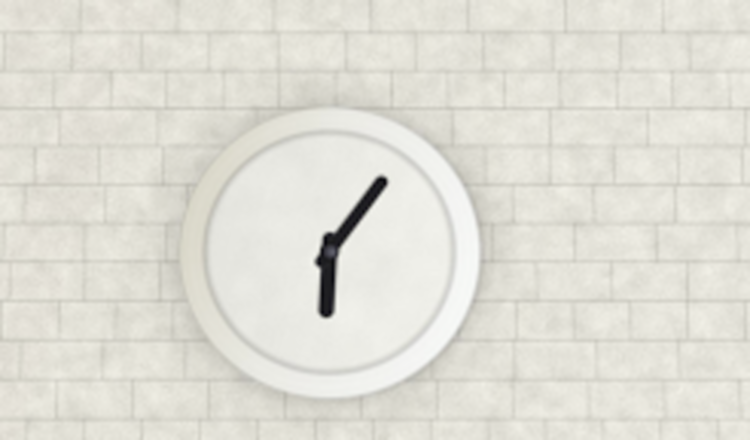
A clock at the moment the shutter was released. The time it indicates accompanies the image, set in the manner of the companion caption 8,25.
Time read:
6,06
